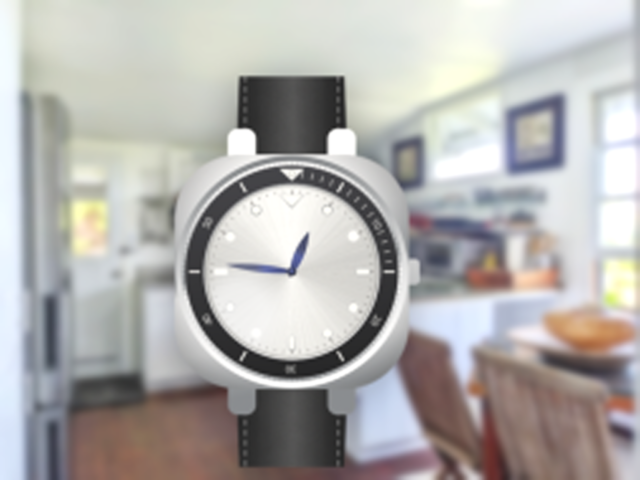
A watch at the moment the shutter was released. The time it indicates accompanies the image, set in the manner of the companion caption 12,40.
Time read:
12,46
